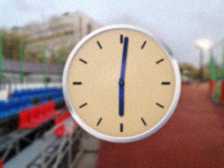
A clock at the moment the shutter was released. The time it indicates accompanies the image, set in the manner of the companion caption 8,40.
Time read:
6,01
